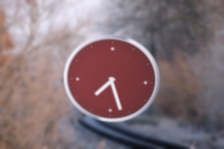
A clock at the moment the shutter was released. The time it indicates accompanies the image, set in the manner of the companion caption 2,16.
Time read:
7,27
